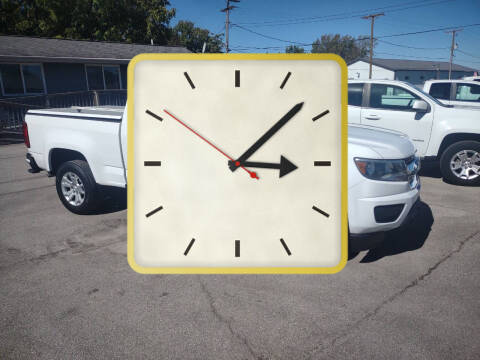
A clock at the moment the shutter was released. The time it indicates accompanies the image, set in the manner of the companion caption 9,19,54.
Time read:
3,07,51
